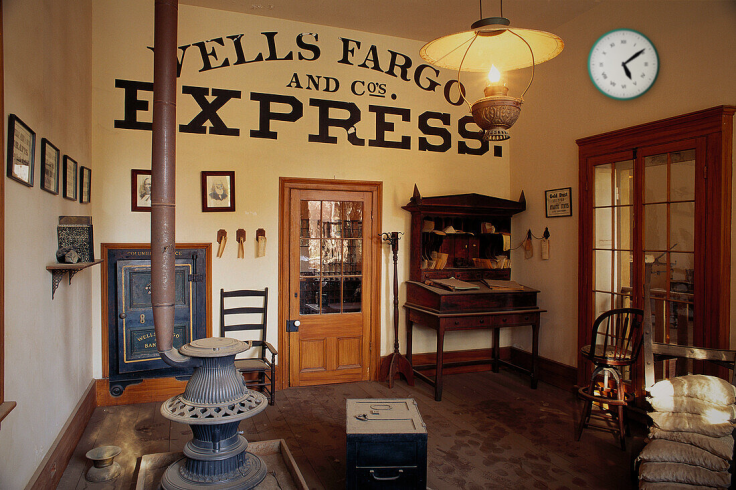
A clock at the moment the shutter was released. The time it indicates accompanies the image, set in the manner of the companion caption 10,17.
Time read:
5,09
